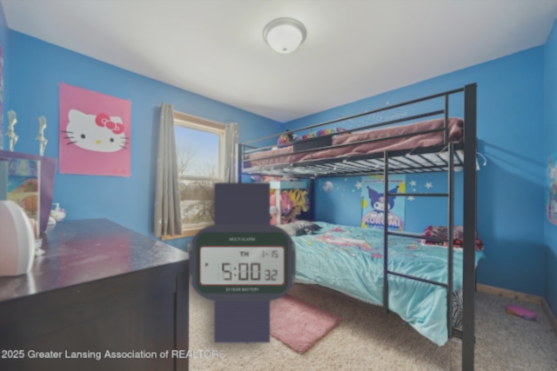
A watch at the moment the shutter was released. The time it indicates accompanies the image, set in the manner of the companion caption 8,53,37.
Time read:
5,00,32
